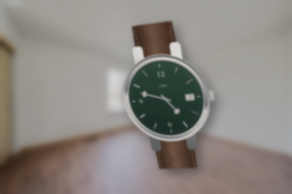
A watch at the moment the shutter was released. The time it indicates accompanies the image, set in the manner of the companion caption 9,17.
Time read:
4,48
